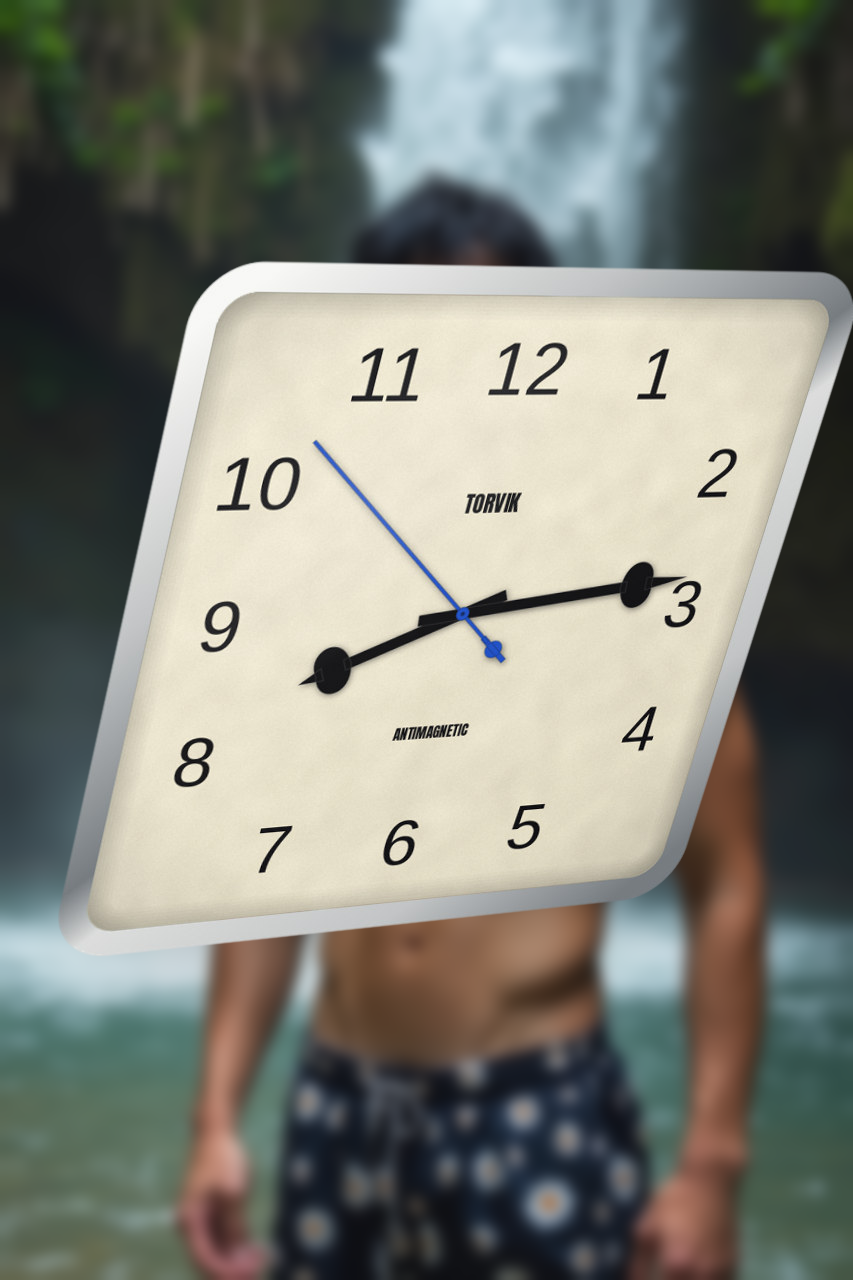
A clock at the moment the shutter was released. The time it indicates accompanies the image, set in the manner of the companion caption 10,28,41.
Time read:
8,13,52
